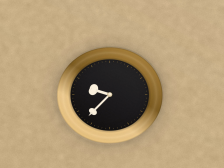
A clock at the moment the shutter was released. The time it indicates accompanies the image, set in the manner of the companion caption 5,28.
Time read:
9,37
